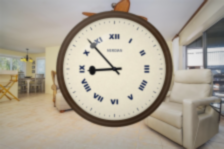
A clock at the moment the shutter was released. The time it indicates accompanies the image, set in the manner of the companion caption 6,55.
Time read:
8,53
